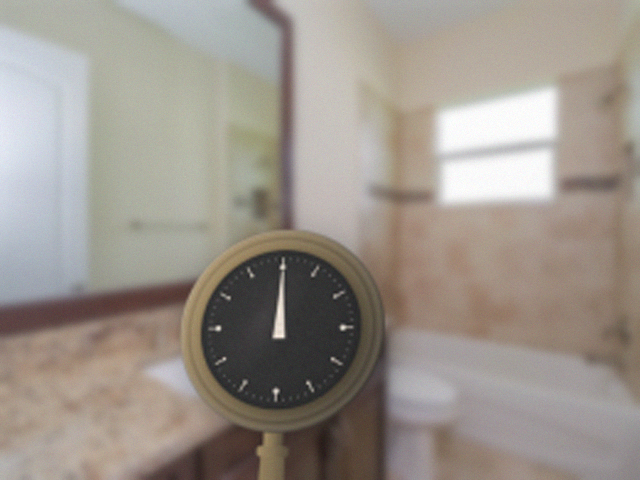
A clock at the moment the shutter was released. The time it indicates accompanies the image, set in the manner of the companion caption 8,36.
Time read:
12,00
